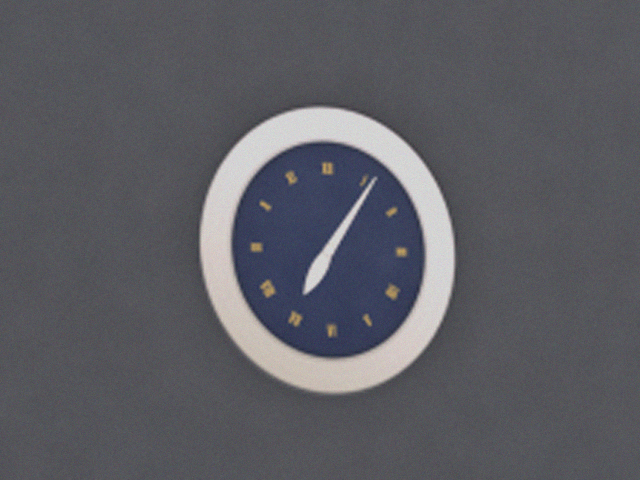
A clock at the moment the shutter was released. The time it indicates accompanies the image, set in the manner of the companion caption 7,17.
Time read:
7,06
